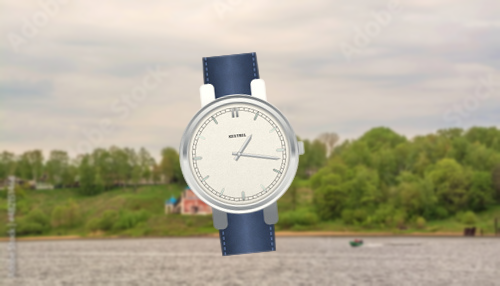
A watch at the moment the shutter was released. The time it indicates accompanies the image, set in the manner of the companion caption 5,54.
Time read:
1,17
